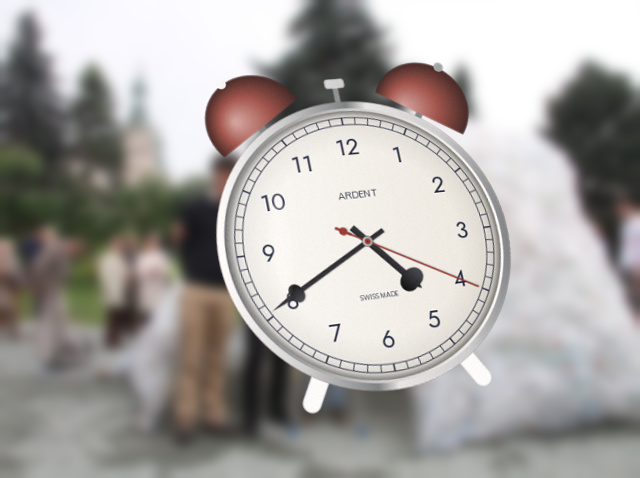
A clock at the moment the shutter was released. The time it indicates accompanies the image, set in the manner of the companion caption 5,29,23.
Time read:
4,40,20
